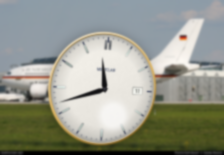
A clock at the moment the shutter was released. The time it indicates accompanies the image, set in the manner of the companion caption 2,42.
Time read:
11,42
